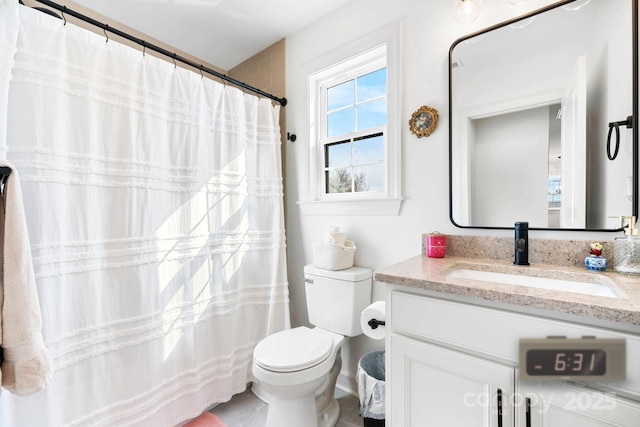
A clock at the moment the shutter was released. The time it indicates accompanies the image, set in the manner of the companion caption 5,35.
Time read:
6,31
